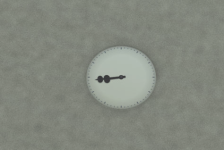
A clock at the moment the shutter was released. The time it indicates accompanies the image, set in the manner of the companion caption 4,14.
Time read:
8,44
